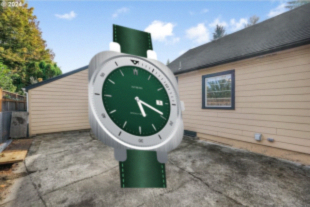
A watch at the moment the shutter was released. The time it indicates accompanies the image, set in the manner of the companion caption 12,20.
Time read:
5,19
